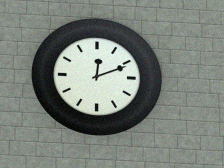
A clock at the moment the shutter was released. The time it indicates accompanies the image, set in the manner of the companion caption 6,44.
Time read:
12,11
